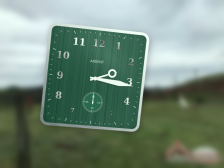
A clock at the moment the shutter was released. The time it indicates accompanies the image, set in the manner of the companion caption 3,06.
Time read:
2,16
